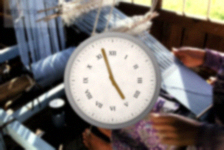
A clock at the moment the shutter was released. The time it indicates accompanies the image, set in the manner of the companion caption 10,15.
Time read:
4,57
